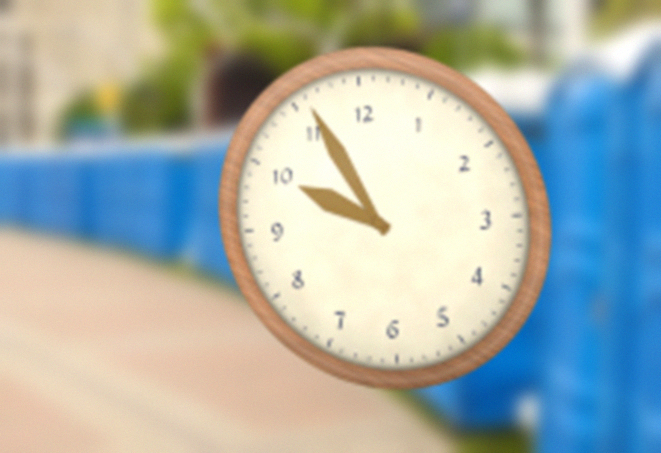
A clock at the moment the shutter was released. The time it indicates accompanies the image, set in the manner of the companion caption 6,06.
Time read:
9,56
